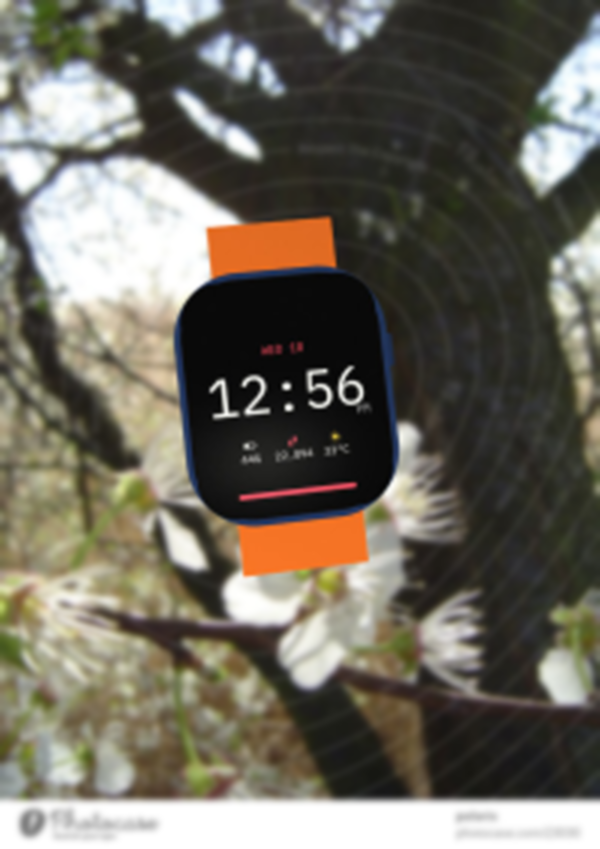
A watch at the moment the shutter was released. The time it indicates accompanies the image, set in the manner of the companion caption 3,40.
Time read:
12,56
